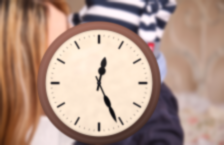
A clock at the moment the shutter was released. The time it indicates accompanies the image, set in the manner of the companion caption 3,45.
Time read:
12,26
